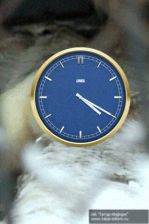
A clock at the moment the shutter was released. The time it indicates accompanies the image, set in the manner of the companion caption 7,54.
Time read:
4,20
